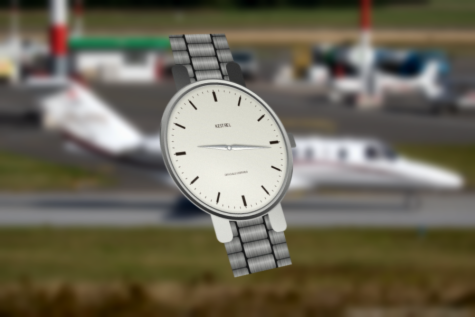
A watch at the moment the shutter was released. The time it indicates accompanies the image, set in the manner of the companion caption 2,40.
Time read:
9,16
